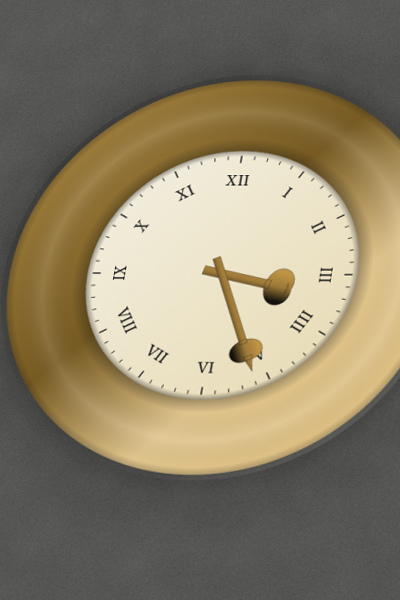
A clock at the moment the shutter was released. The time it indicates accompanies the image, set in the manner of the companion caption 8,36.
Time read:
3,26
